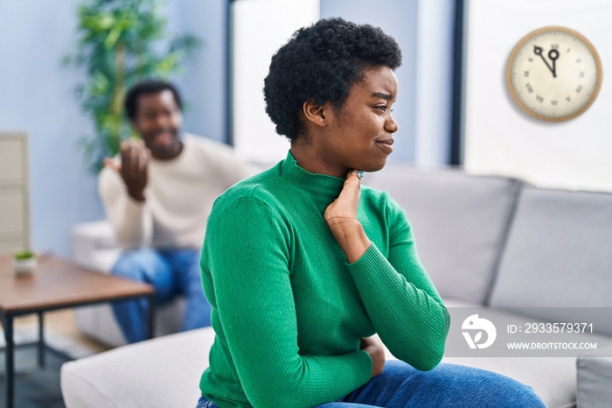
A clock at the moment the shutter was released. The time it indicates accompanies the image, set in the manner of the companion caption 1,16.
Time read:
11,54
